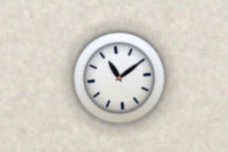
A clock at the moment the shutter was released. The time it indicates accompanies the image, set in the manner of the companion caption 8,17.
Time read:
11,10
